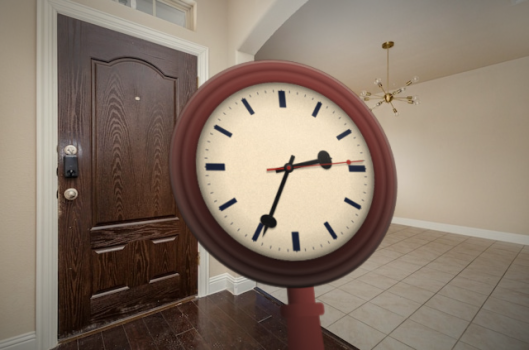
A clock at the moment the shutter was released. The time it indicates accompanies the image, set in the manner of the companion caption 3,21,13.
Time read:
2,34,14
